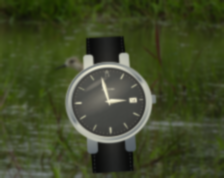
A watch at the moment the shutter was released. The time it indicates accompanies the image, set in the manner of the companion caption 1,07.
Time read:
2,58
